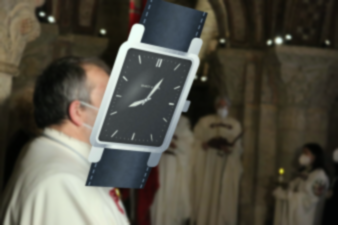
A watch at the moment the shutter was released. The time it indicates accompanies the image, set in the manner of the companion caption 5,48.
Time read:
8,04
